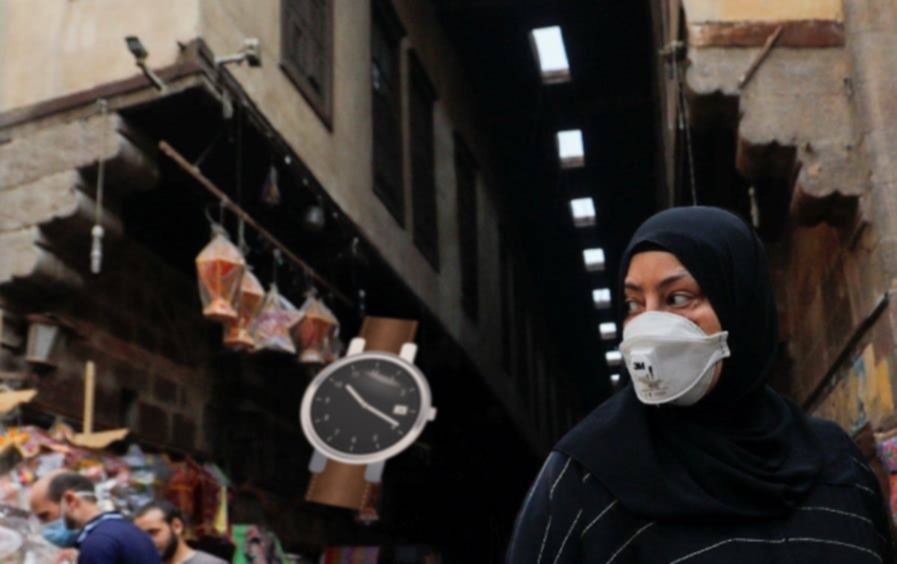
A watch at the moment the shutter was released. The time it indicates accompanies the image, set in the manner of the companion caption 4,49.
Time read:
10,19
